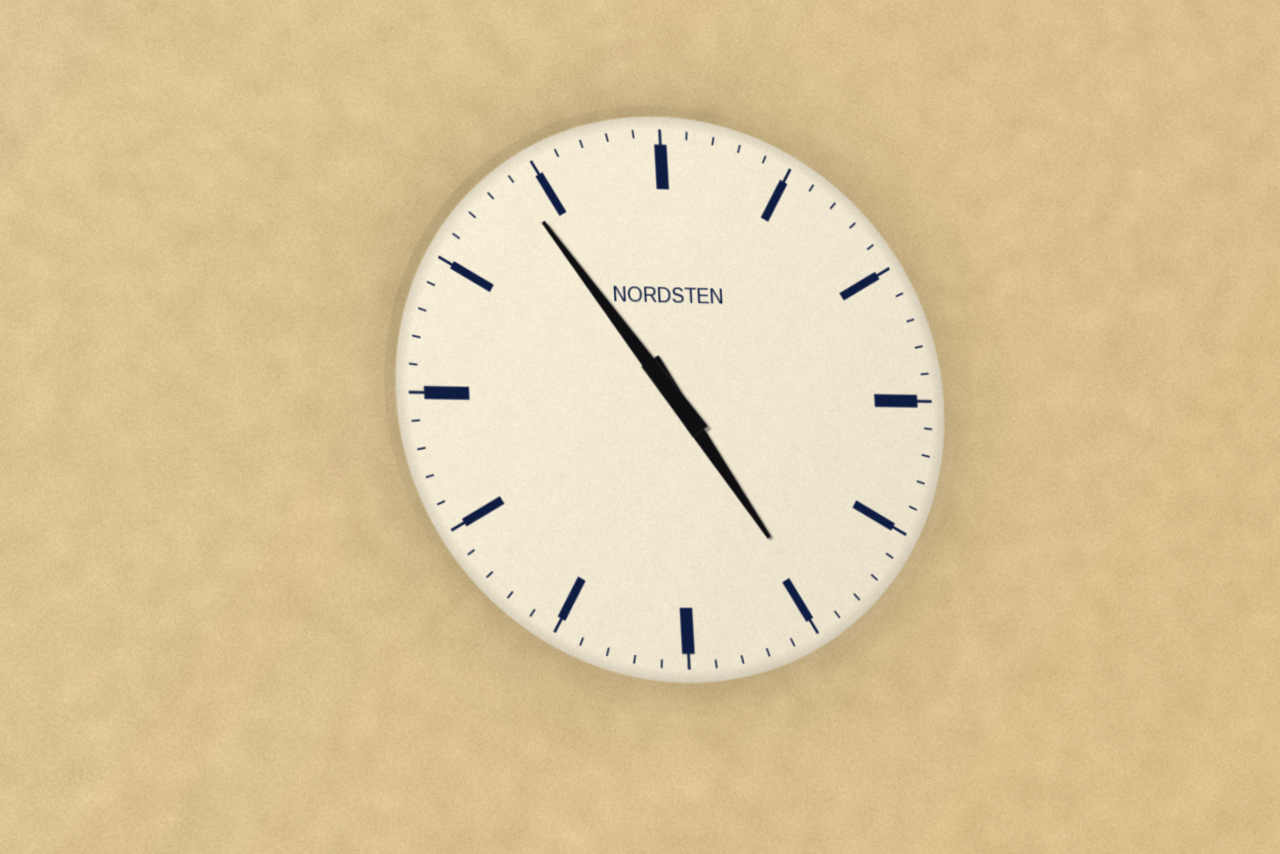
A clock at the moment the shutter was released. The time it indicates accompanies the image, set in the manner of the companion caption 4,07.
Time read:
4,54
